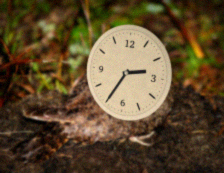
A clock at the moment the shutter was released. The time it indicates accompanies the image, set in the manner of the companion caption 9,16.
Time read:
2,35
